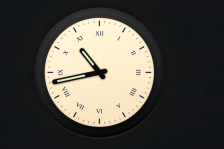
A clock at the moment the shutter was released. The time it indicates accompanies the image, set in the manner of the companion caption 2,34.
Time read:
10,43
